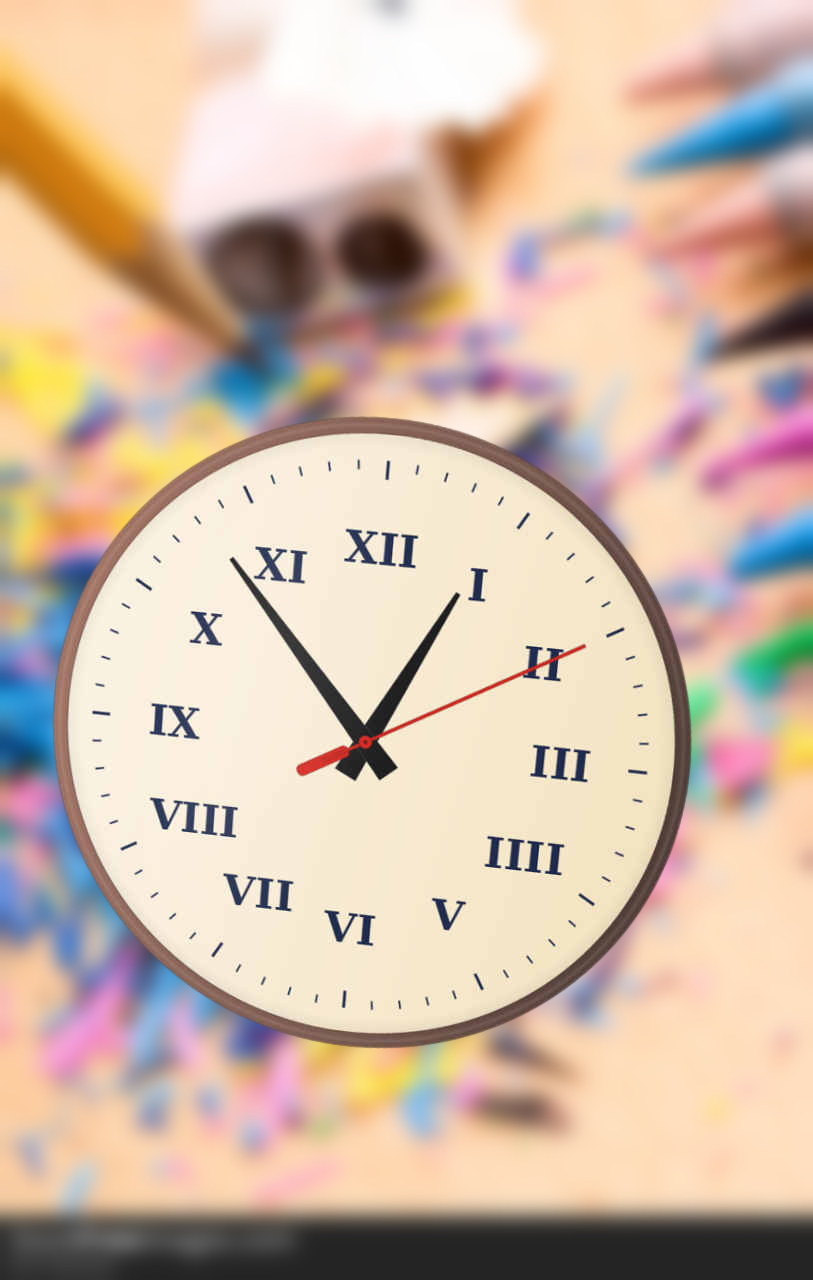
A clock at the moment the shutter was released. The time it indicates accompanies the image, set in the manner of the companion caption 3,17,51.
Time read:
12,53,10
